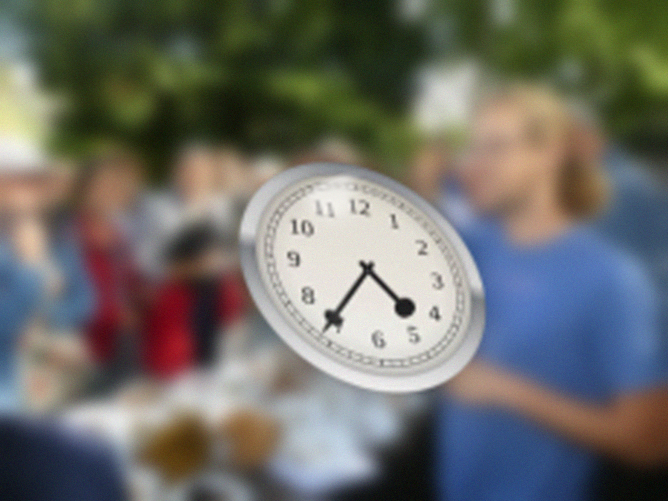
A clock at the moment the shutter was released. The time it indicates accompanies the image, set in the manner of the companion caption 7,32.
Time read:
4,36
